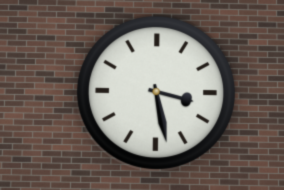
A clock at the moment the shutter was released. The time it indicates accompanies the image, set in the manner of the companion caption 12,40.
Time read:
3,28
